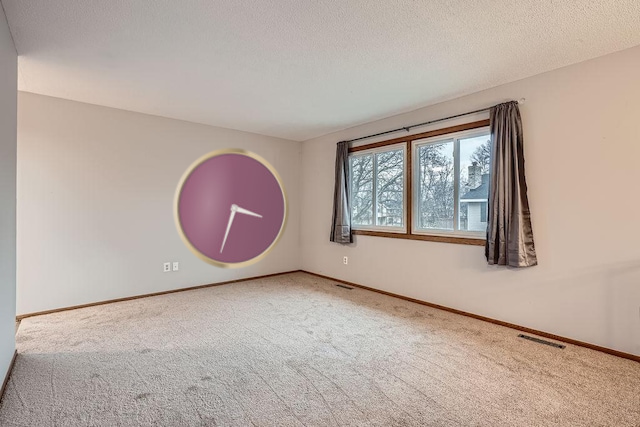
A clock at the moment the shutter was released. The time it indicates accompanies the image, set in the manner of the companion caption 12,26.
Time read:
3,33
